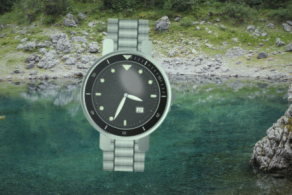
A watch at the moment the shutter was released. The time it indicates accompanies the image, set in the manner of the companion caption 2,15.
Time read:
3,34
